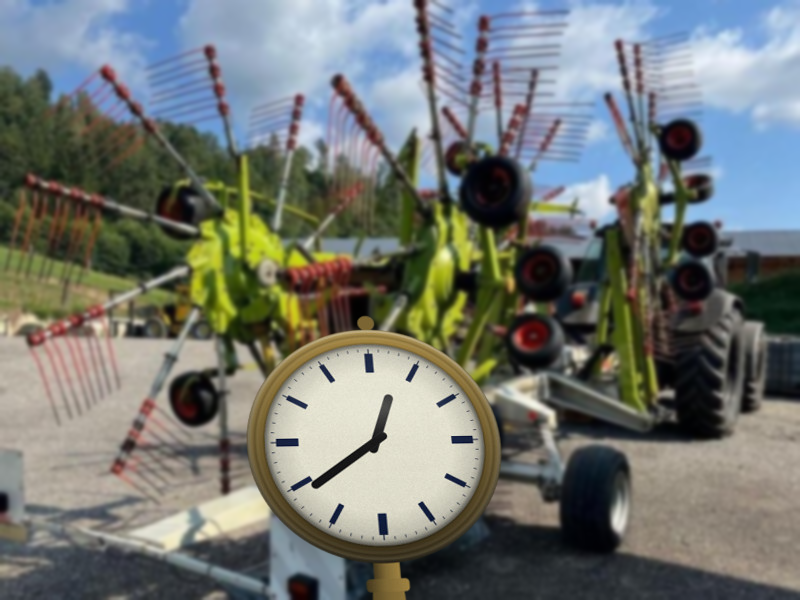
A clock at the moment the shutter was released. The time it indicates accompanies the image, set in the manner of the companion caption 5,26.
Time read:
12,39
